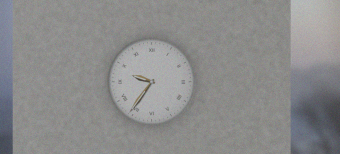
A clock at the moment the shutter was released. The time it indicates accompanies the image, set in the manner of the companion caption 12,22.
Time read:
9,36
